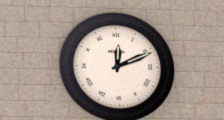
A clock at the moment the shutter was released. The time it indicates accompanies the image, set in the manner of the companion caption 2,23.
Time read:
12,11
